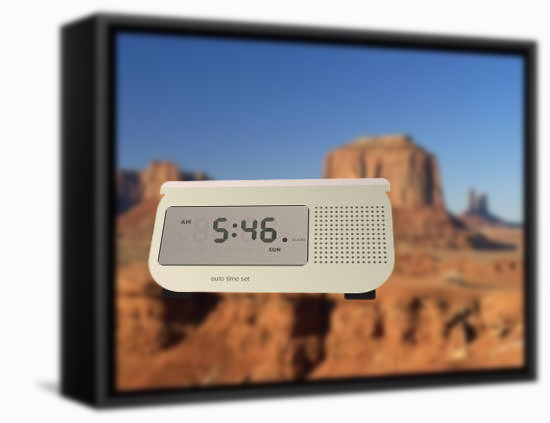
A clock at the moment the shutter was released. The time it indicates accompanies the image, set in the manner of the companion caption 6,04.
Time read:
5,46
